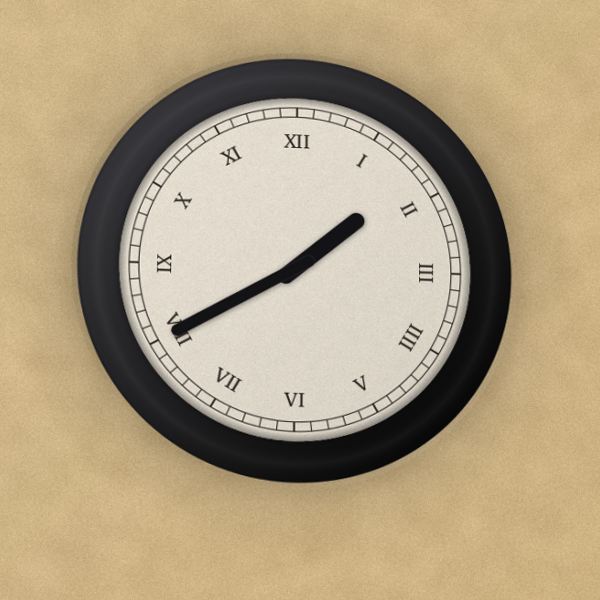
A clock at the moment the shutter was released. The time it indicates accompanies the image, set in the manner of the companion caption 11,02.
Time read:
1,40
